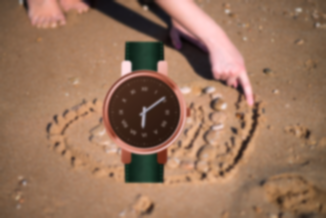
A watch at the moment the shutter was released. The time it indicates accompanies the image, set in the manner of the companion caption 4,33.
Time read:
6,09
